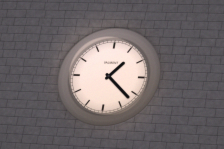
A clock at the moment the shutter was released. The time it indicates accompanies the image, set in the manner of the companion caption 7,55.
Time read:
1,22
